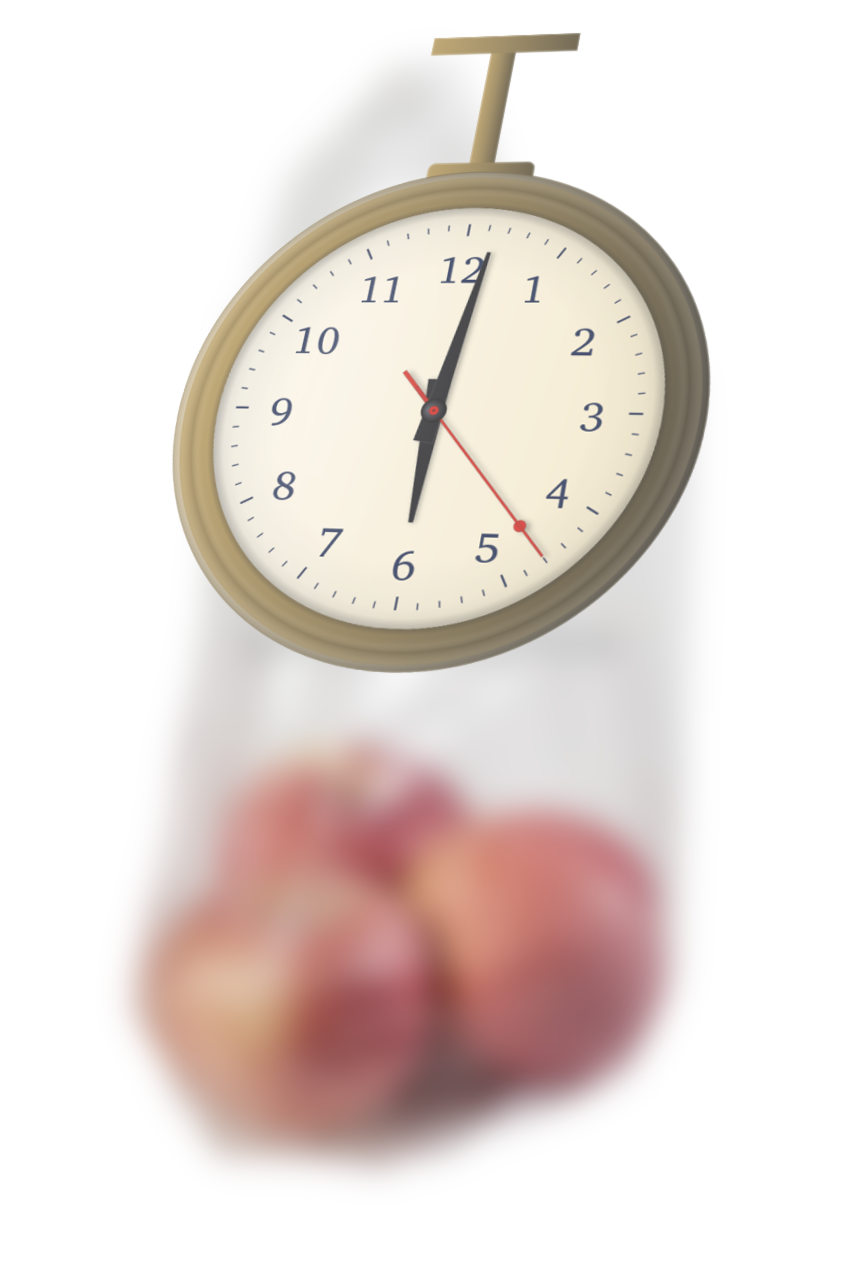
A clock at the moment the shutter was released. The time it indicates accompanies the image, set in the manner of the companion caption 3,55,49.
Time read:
6,01,23
